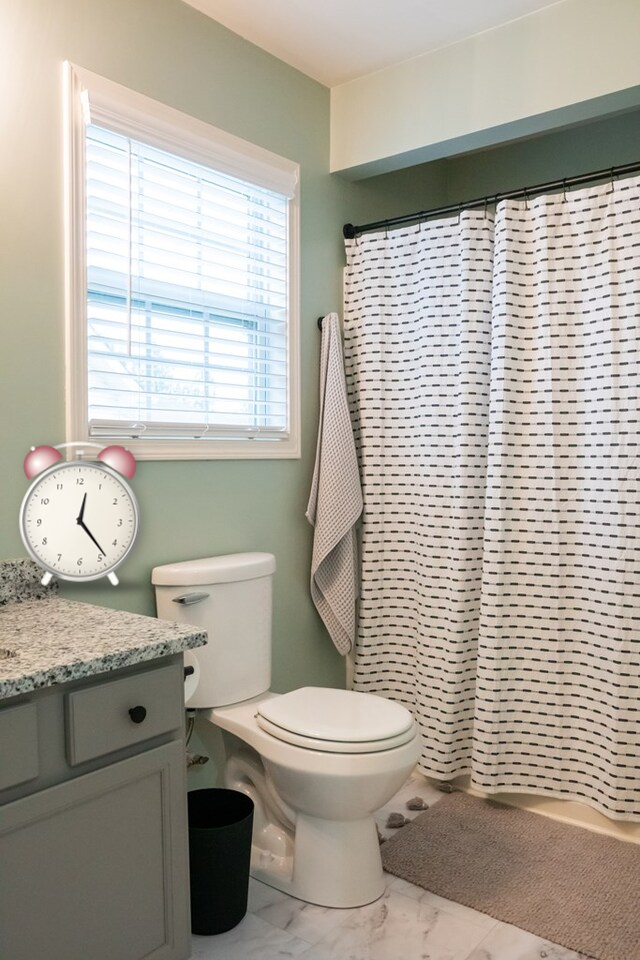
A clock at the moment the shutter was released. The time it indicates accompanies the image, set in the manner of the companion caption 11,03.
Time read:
12,24
